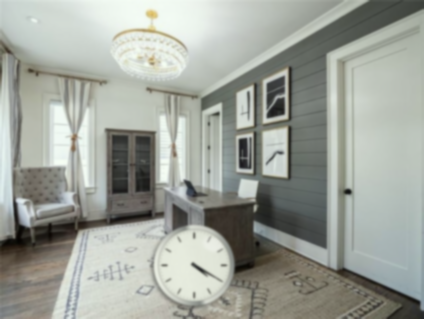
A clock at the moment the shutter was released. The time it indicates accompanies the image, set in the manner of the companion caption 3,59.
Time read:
4,20
